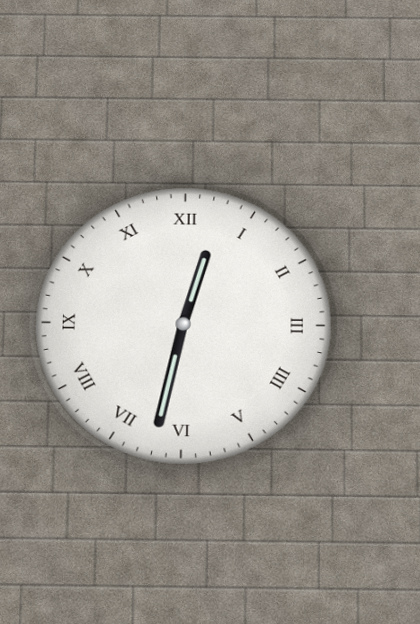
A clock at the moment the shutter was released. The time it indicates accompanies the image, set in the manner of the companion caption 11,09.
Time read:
12,32
